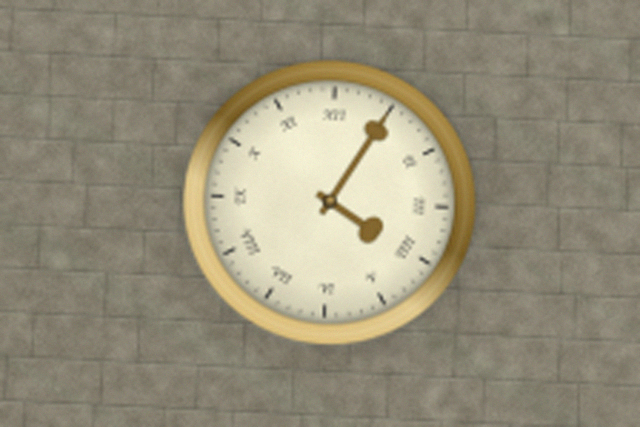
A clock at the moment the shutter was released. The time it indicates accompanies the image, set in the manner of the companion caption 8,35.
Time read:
4,05
